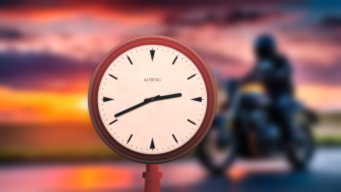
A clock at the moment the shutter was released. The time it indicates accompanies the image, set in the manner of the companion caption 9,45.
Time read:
2,41
